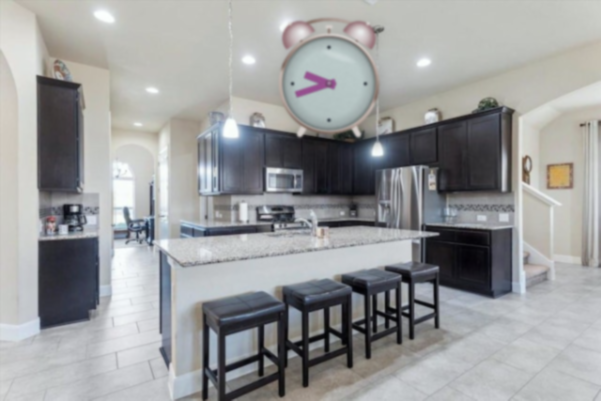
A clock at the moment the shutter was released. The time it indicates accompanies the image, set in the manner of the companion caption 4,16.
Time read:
9,42
